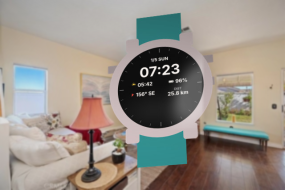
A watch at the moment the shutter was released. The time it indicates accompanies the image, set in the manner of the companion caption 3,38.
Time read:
7,23
